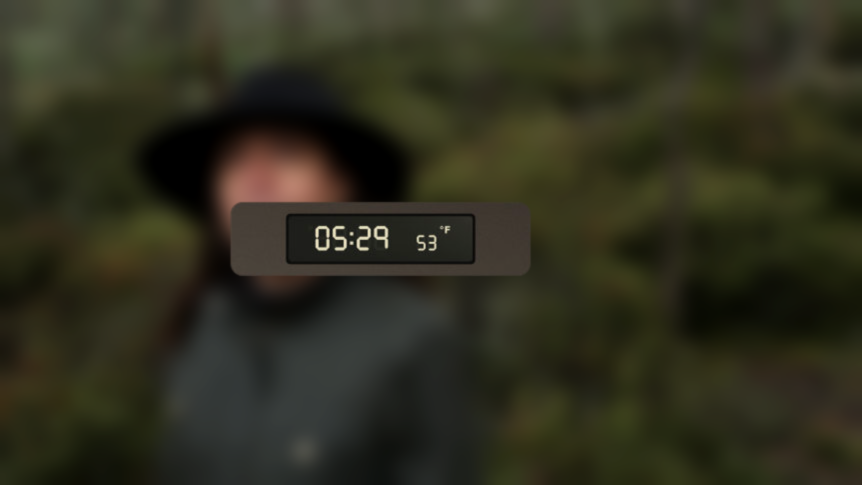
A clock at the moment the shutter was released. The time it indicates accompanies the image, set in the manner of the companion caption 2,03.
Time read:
5,29
